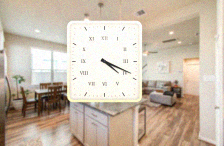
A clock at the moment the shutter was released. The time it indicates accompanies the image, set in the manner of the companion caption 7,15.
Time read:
4,19
